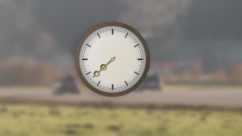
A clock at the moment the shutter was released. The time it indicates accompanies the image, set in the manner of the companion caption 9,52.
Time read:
7,38
